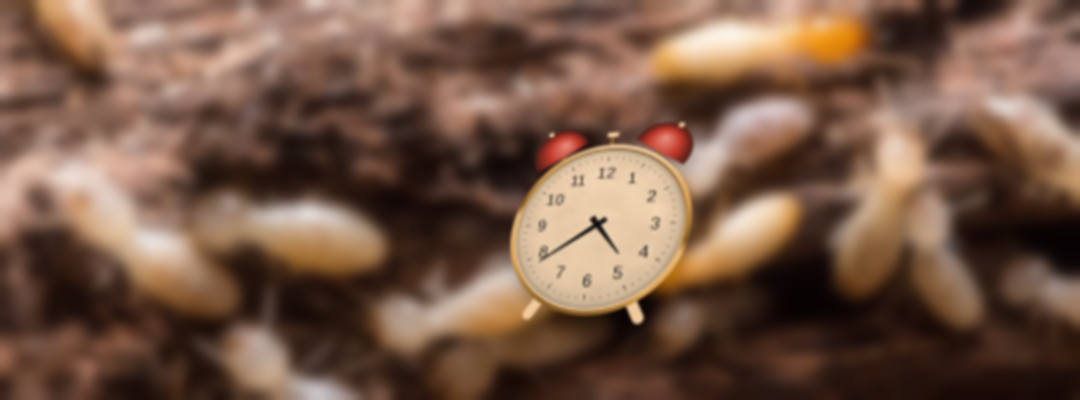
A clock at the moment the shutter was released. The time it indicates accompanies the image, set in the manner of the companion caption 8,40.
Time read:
4,39
